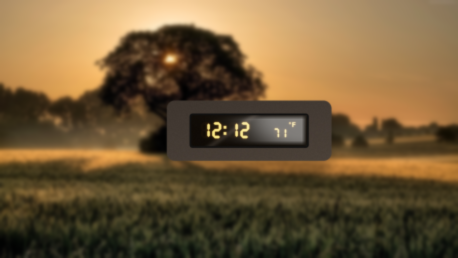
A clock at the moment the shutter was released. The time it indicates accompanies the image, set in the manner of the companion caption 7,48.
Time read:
12,12
